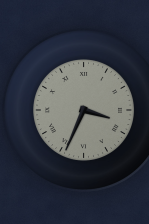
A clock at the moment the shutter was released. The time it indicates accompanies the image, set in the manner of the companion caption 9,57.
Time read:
3,34
